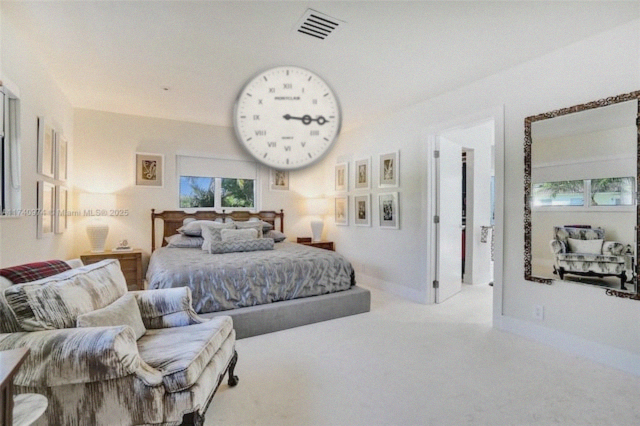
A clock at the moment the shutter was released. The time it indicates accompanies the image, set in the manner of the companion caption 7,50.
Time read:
3,16
